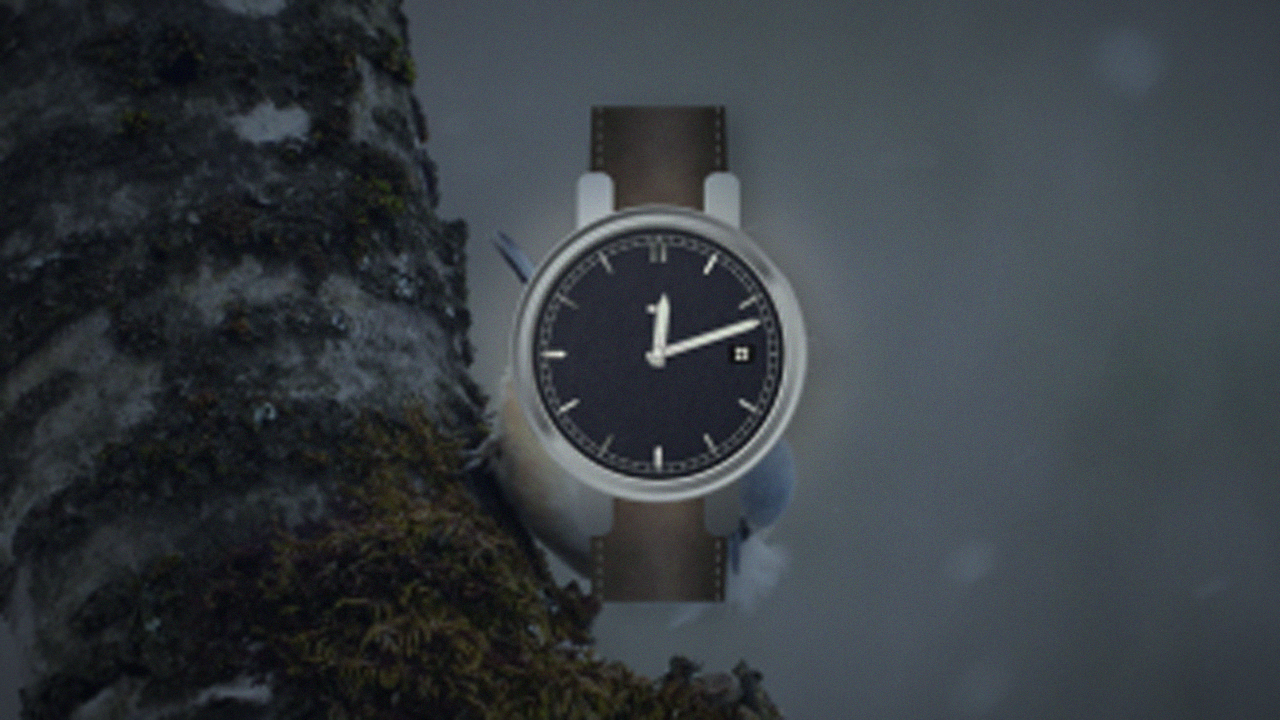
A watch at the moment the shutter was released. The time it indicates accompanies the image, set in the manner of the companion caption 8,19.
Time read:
12,12
